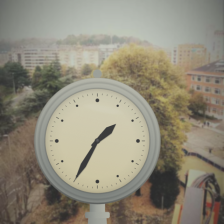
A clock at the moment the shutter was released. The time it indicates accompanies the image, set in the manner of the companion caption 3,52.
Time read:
1,35
